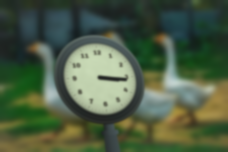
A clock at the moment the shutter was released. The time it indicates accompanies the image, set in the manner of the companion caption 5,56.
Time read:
3,16
